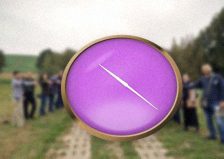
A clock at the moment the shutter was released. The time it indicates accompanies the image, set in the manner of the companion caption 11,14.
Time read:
10,22
